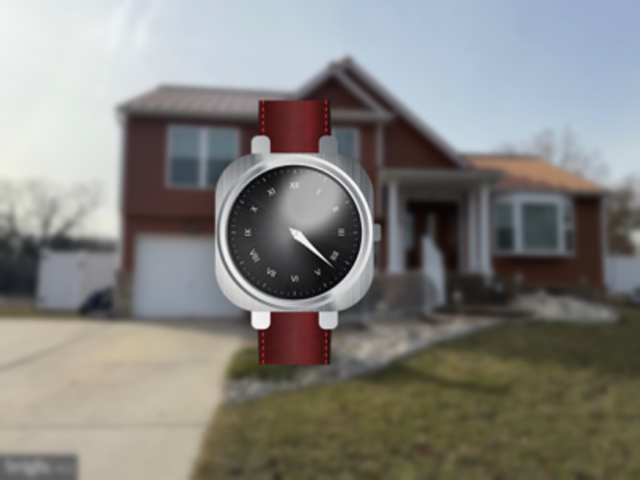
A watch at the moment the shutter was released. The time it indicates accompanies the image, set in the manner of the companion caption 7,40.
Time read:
4,22
